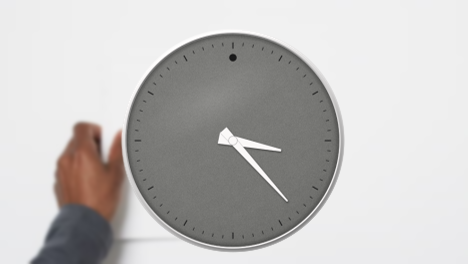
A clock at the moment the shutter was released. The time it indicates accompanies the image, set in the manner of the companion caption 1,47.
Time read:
3,23
